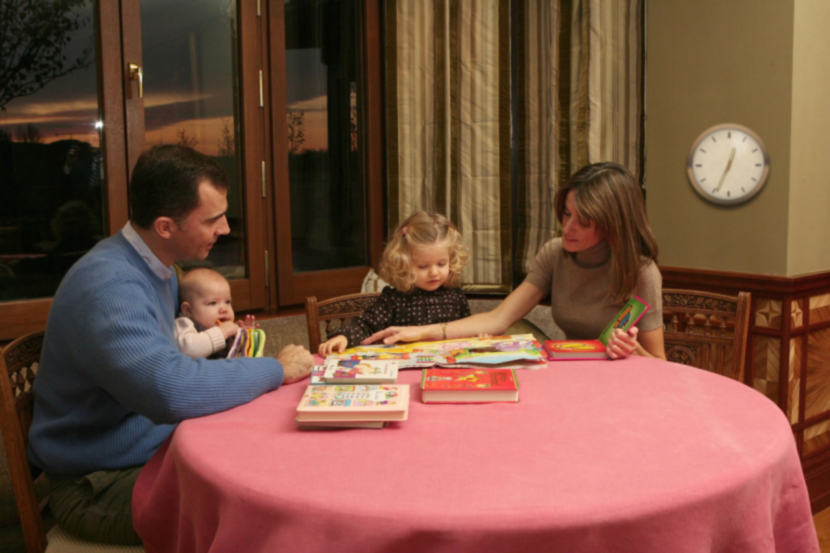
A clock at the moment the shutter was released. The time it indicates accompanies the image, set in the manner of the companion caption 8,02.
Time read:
12,34
